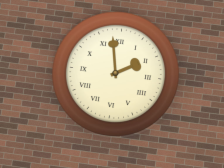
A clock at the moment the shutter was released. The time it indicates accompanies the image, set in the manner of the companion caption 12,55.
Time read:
1,58
